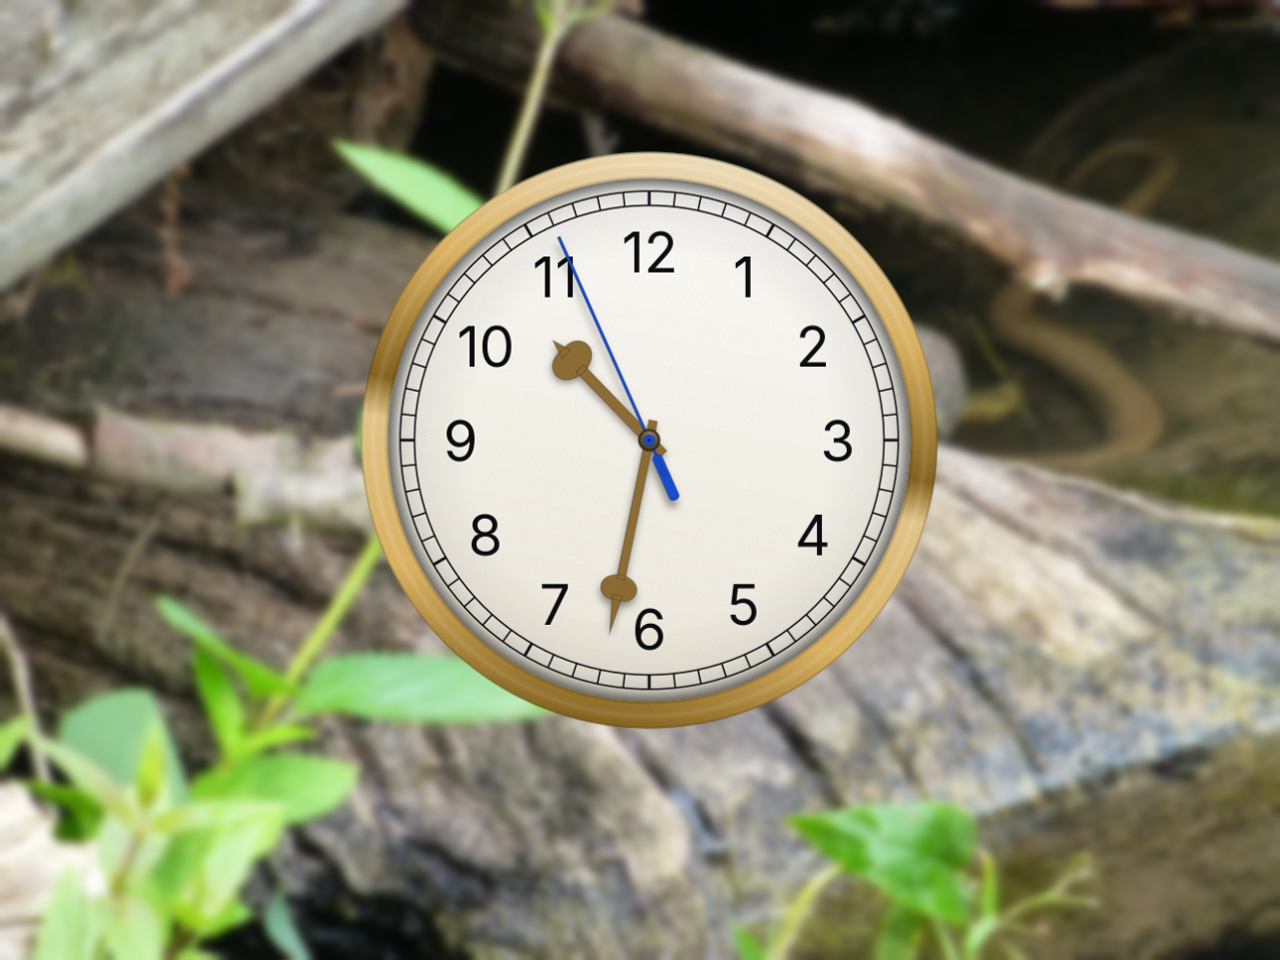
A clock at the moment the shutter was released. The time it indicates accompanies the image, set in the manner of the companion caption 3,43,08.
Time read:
10,31,56
